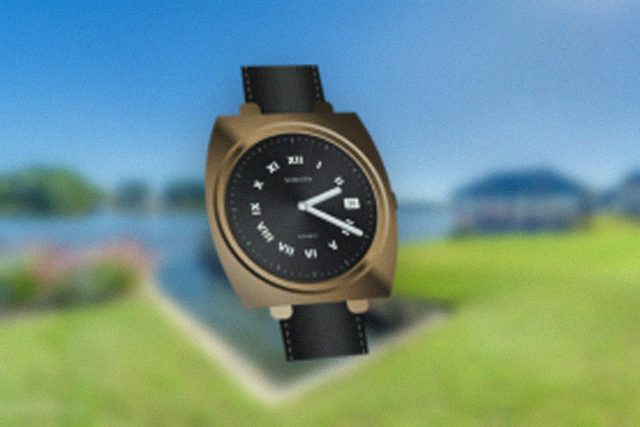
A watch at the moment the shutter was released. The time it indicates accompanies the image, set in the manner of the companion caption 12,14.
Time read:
2,20
